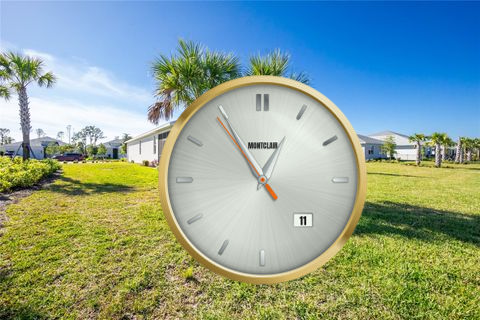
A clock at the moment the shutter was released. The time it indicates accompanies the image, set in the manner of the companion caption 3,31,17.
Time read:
12,54,54
